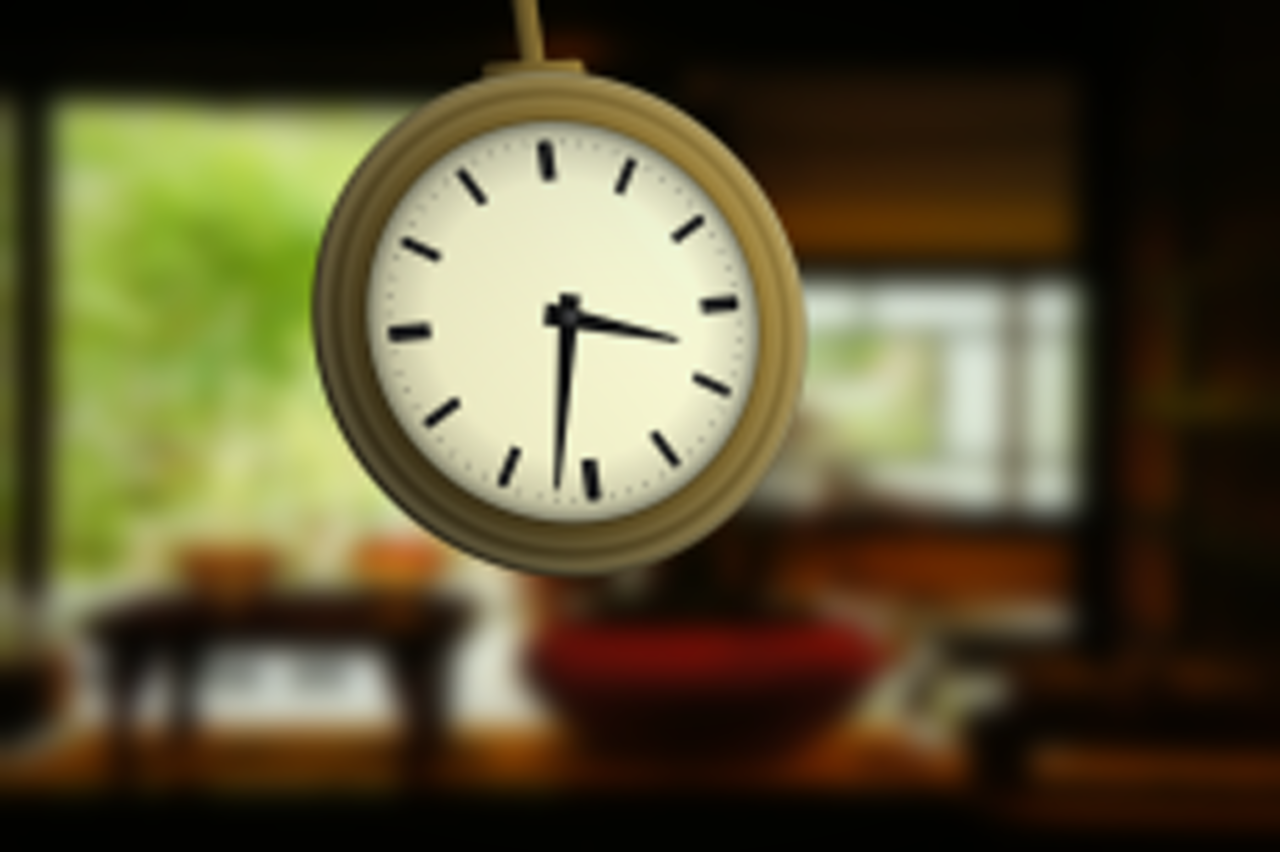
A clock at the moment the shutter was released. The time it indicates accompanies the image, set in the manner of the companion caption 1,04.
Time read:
3,32
